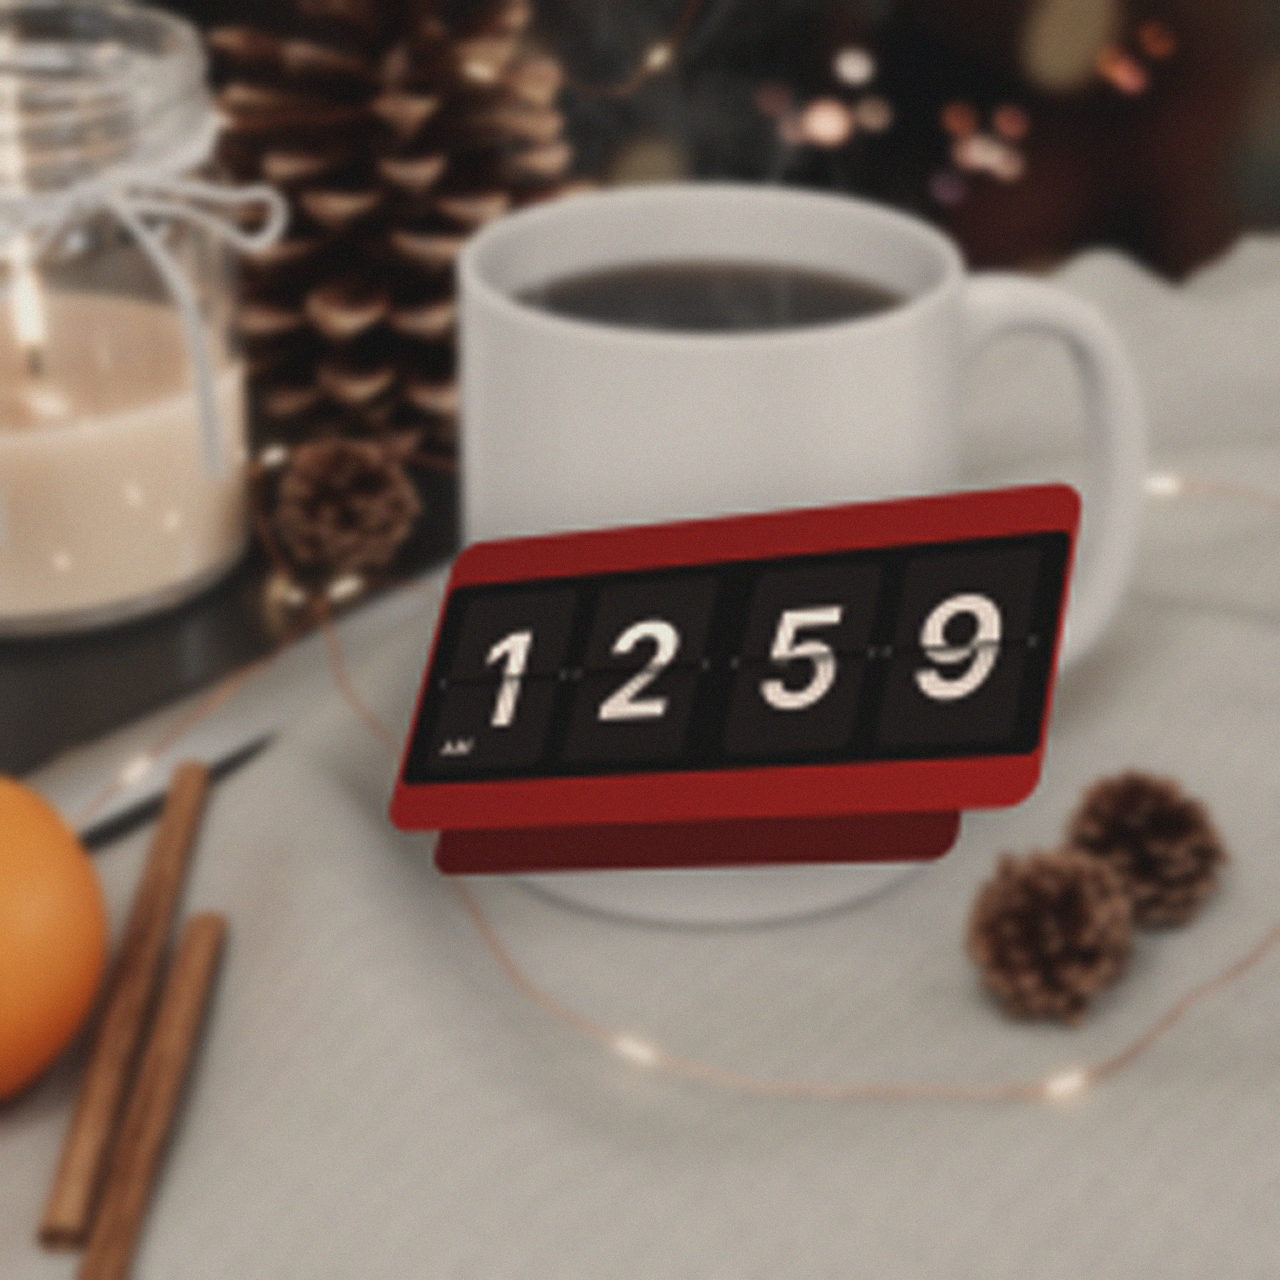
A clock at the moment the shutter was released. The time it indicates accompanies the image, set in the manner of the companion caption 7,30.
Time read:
12,59
